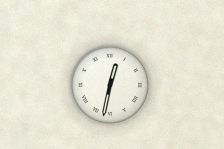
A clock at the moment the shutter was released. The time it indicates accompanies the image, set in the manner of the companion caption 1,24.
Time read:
12,32
